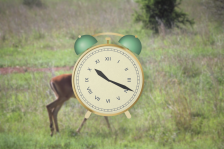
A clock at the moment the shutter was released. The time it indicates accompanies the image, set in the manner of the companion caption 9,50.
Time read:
10,19
